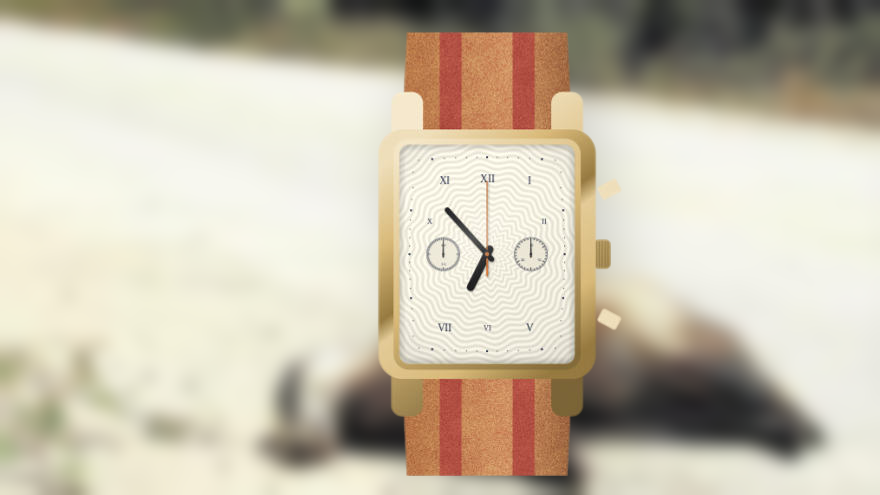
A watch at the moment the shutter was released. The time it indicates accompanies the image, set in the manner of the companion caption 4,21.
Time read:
6,53
